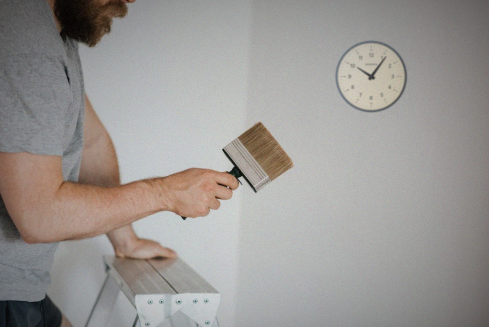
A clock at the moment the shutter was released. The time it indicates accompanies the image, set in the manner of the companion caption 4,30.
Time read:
10,06
